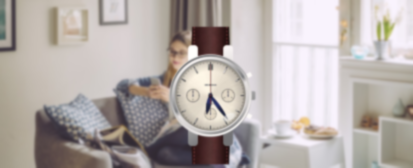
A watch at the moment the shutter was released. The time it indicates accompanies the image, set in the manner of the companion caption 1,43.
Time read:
6,24
